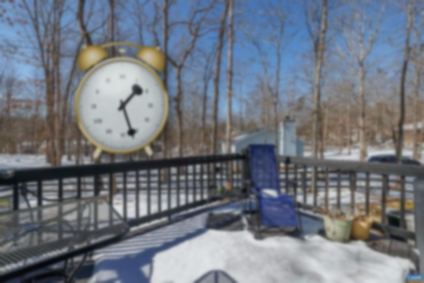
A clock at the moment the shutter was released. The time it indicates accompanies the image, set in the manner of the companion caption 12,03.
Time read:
1,27
